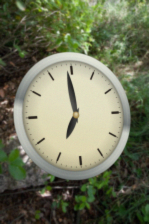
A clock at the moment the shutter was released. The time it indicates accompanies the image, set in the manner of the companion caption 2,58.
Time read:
6,59
